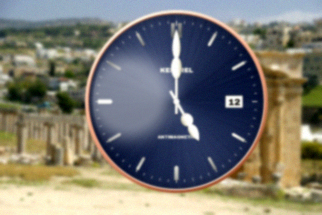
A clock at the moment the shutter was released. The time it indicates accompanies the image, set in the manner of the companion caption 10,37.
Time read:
5,00
